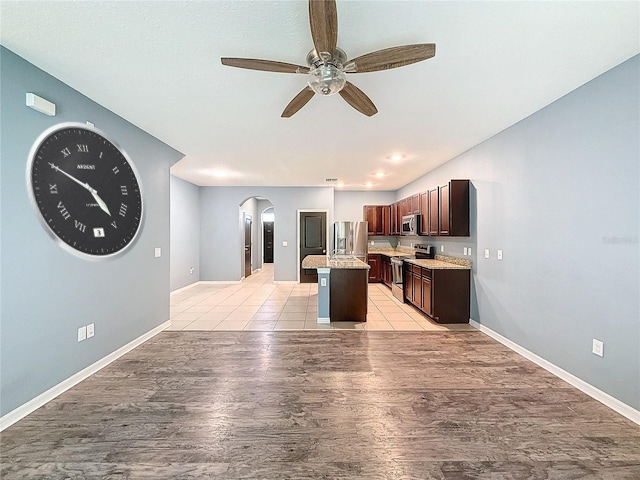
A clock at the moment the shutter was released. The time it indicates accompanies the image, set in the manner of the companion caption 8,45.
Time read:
4,50
